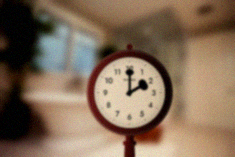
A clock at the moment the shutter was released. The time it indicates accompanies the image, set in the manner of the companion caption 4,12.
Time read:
2,00
